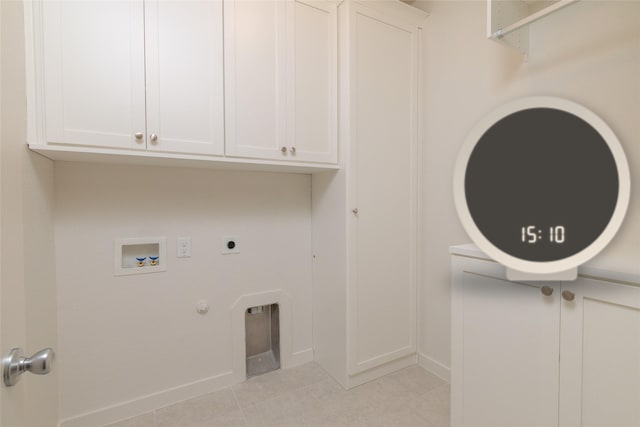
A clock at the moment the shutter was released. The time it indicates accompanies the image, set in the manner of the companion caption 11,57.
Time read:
15,10
